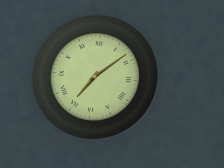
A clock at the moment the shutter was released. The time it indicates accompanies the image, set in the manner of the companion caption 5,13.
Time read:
7,08
